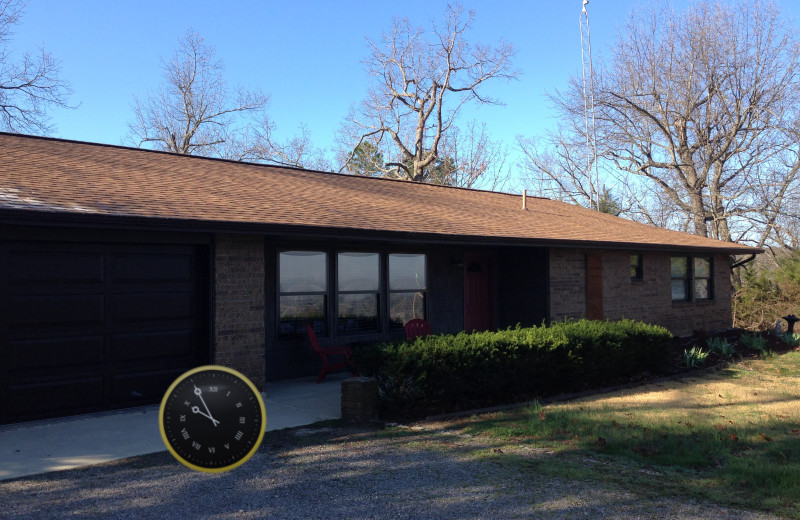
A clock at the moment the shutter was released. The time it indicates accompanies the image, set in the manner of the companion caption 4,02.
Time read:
9,55
